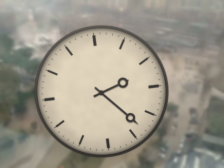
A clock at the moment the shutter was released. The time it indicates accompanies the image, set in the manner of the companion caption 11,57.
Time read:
2,23
